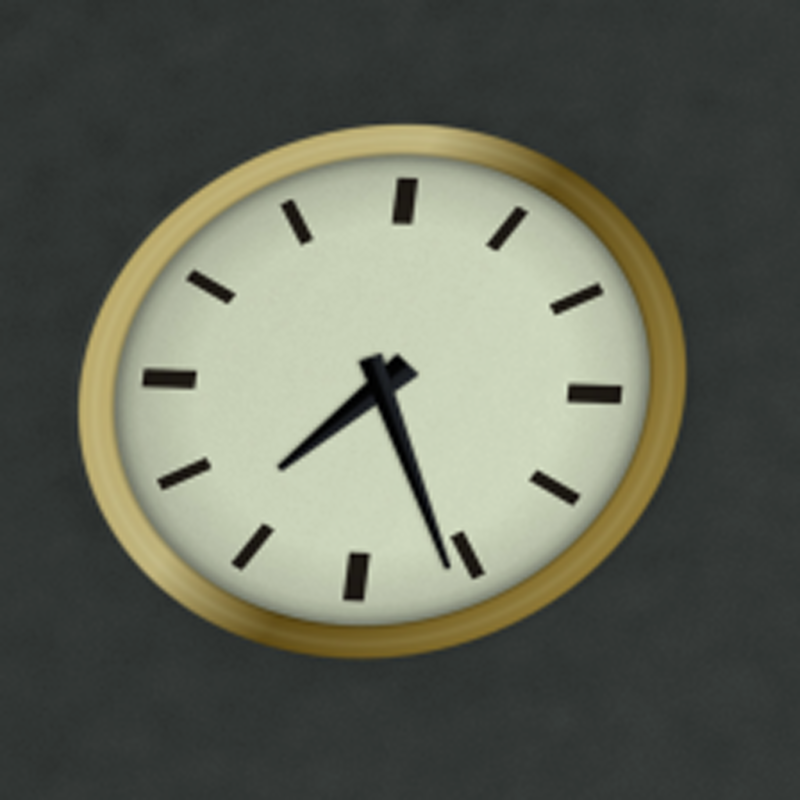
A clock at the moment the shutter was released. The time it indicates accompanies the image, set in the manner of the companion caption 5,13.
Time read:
7,26
